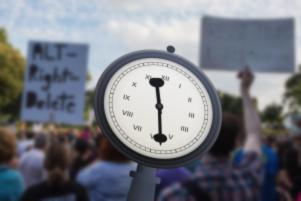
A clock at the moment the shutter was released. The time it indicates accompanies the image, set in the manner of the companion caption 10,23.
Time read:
11,28
